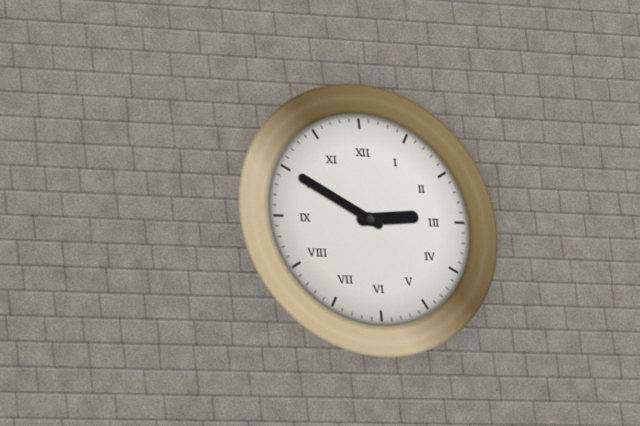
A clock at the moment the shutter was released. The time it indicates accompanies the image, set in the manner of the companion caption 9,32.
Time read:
2,50
